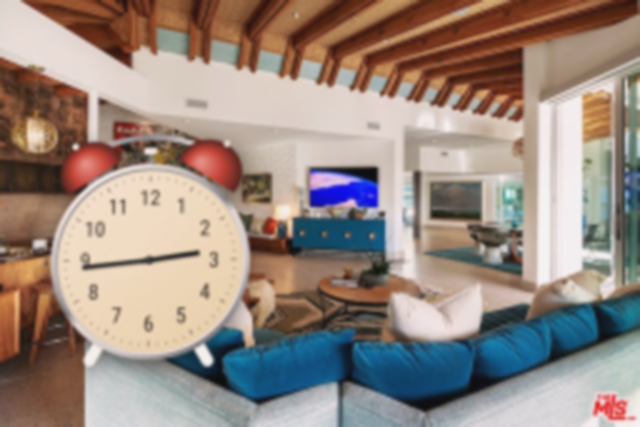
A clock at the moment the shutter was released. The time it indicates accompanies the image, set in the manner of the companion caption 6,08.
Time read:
2,44
